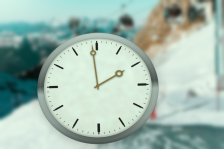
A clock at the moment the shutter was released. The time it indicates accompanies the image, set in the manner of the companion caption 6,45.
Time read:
1,59
